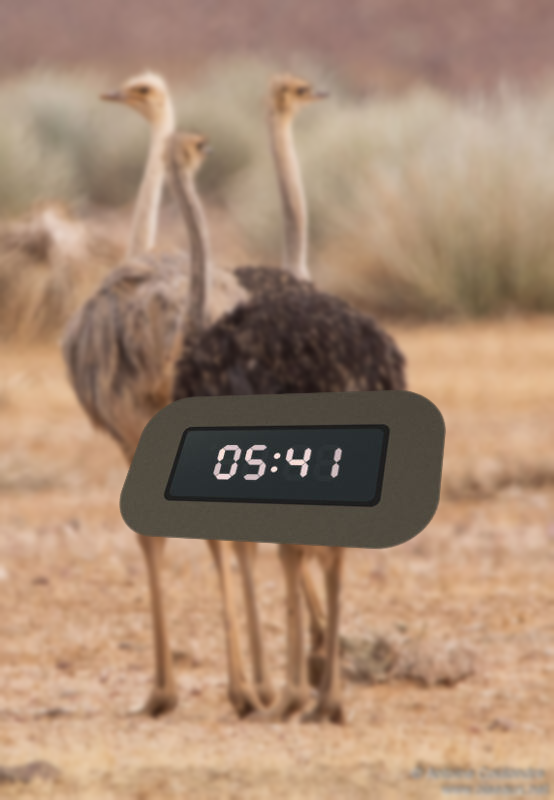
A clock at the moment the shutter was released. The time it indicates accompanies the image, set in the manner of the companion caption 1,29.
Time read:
5,41
